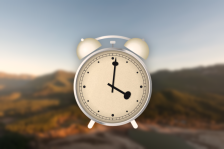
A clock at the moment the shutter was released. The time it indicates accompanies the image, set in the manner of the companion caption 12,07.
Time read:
4,01
